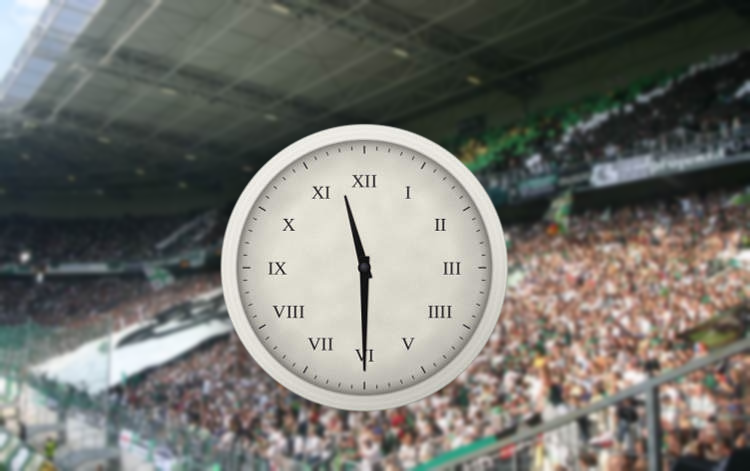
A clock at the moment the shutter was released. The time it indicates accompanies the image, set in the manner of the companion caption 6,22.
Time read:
11,30
